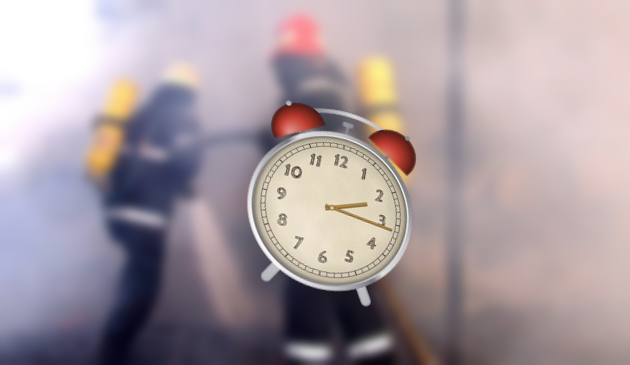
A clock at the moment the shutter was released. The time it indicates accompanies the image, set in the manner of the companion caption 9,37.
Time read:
2,16
